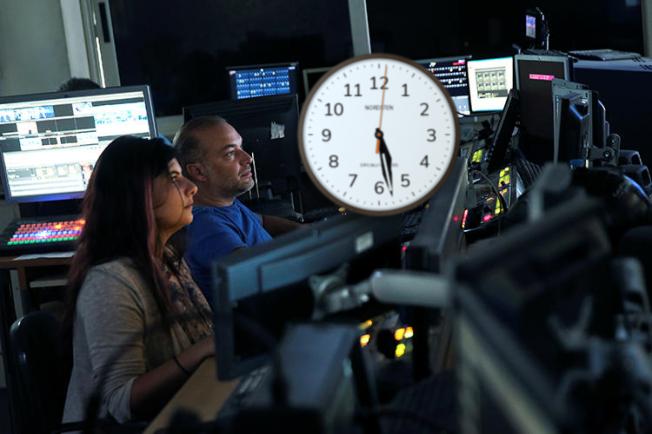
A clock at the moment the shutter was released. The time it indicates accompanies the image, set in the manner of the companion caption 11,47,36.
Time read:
5,28,01
